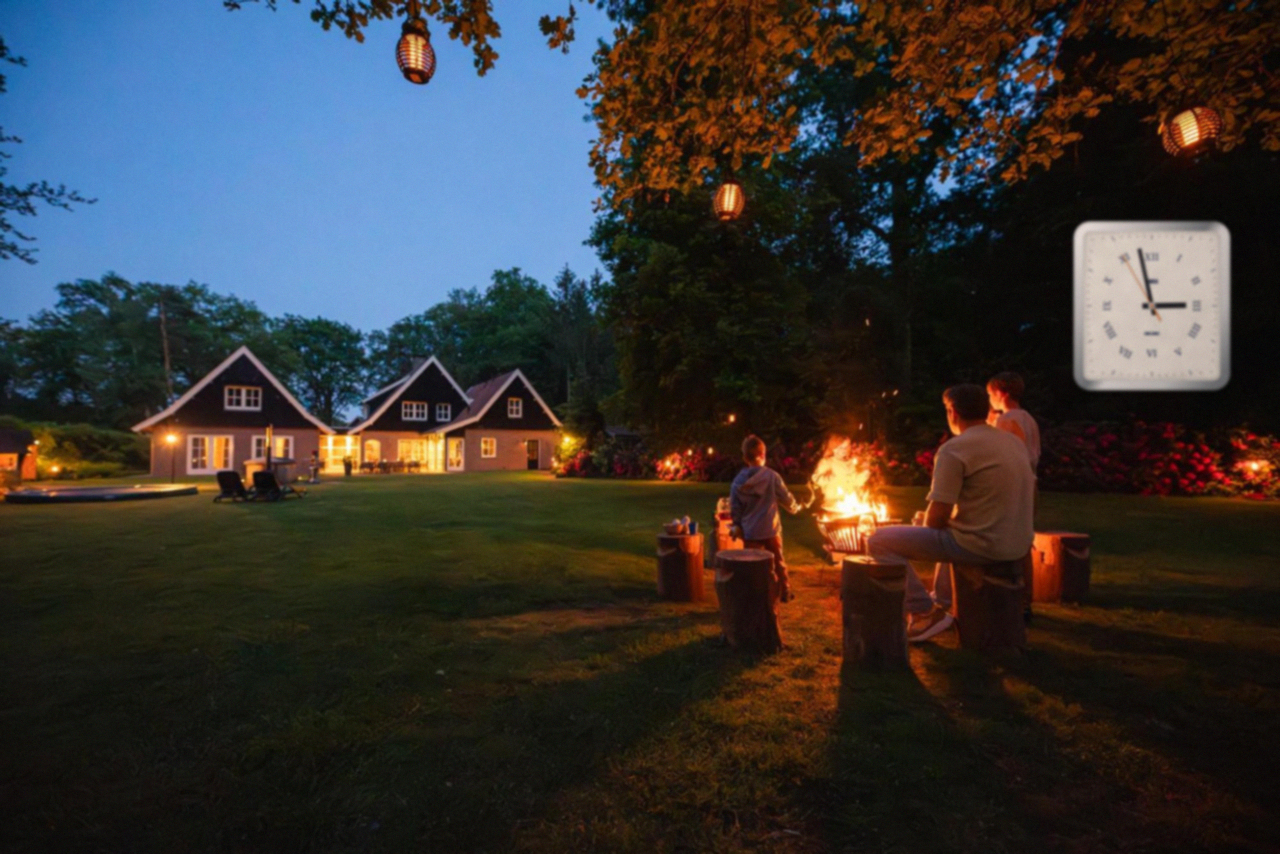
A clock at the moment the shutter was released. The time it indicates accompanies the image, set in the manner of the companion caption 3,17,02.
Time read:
2,57,55
